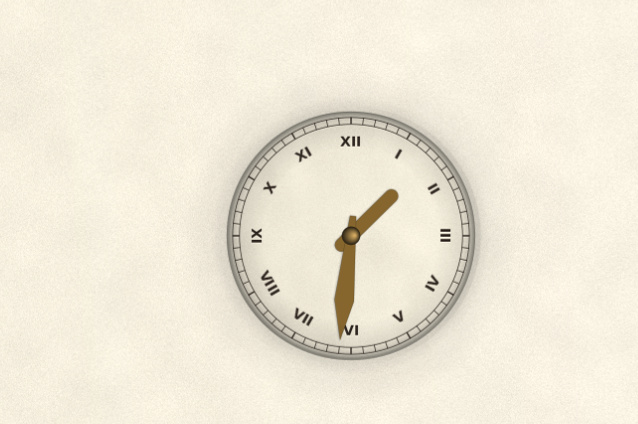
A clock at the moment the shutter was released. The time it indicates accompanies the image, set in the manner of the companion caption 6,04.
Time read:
1,31
